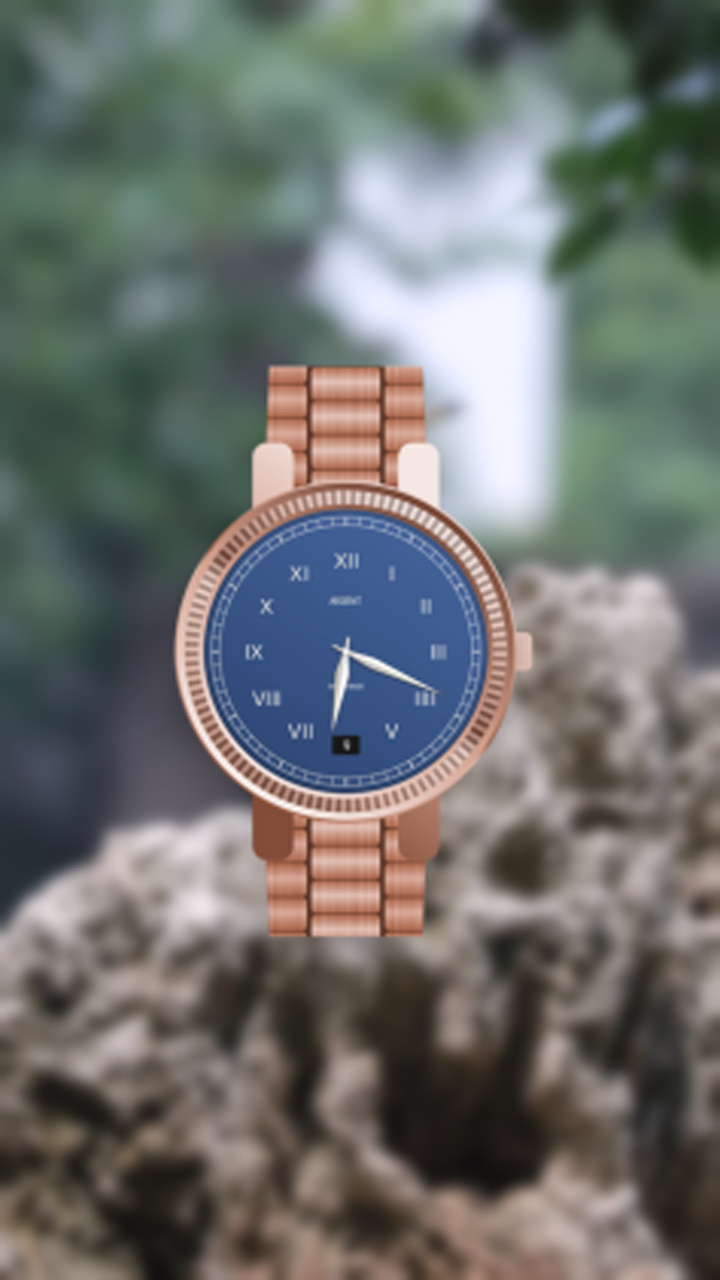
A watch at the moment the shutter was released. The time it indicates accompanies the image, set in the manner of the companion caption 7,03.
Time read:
6,19
